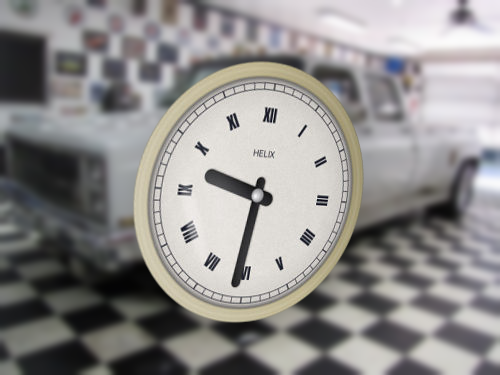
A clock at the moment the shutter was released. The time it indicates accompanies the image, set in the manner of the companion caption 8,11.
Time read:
9,31
